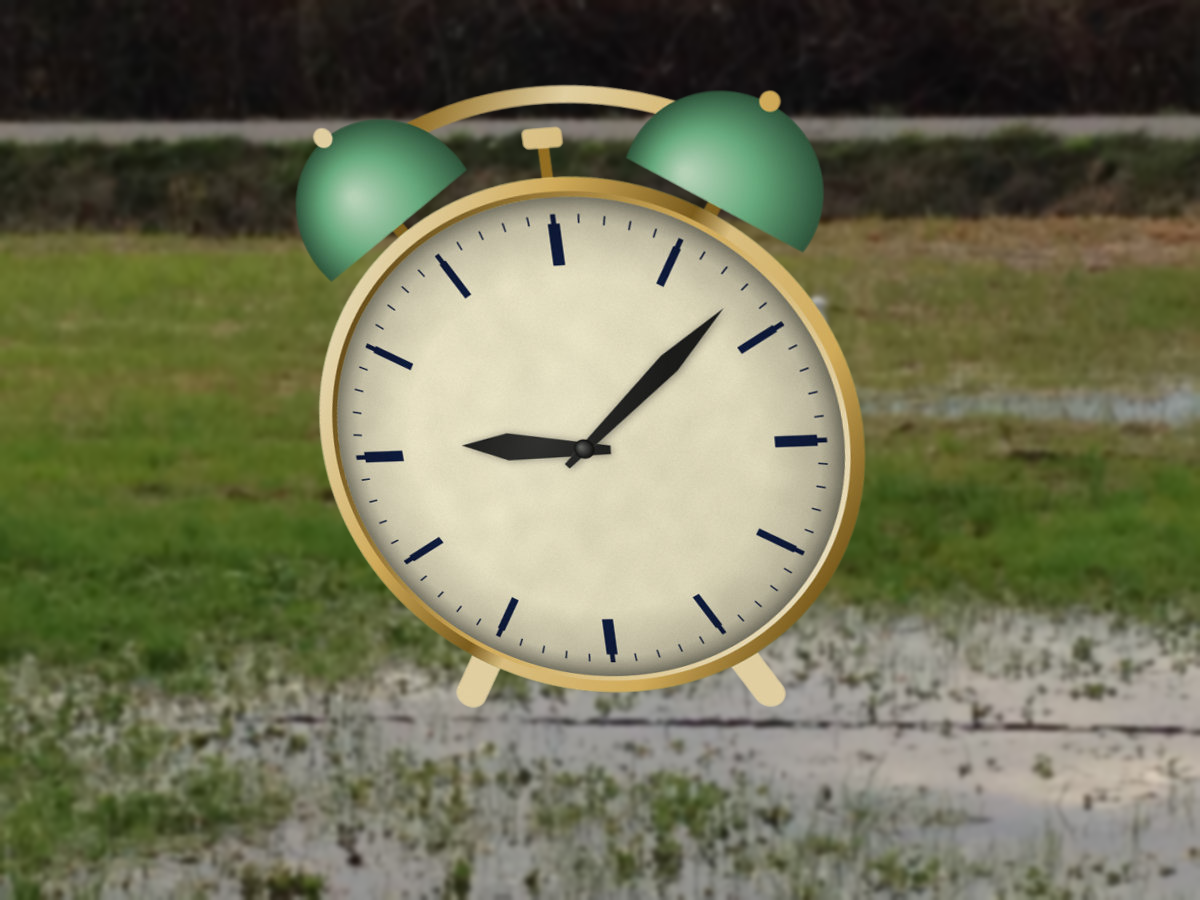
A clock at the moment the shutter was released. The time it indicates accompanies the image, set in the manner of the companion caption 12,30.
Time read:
9,08
